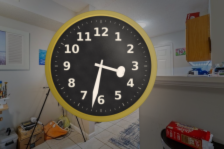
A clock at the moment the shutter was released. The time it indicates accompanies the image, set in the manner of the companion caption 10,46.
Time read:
3,32
